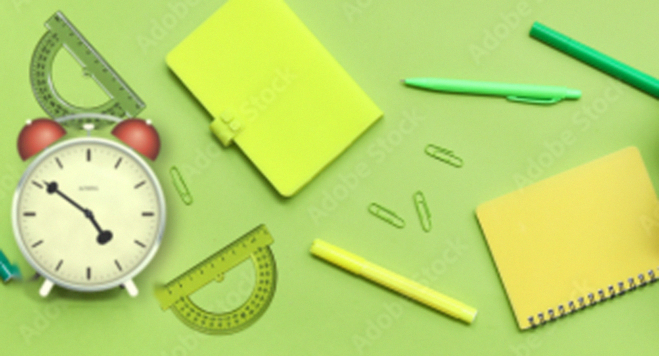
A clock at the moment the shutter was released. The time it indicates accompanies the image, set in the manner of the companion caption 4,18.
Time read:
4,51
